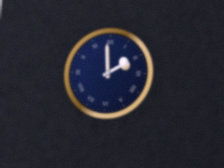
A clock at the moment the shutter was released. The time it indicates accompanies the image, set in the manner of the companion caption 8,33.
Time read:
1,59
